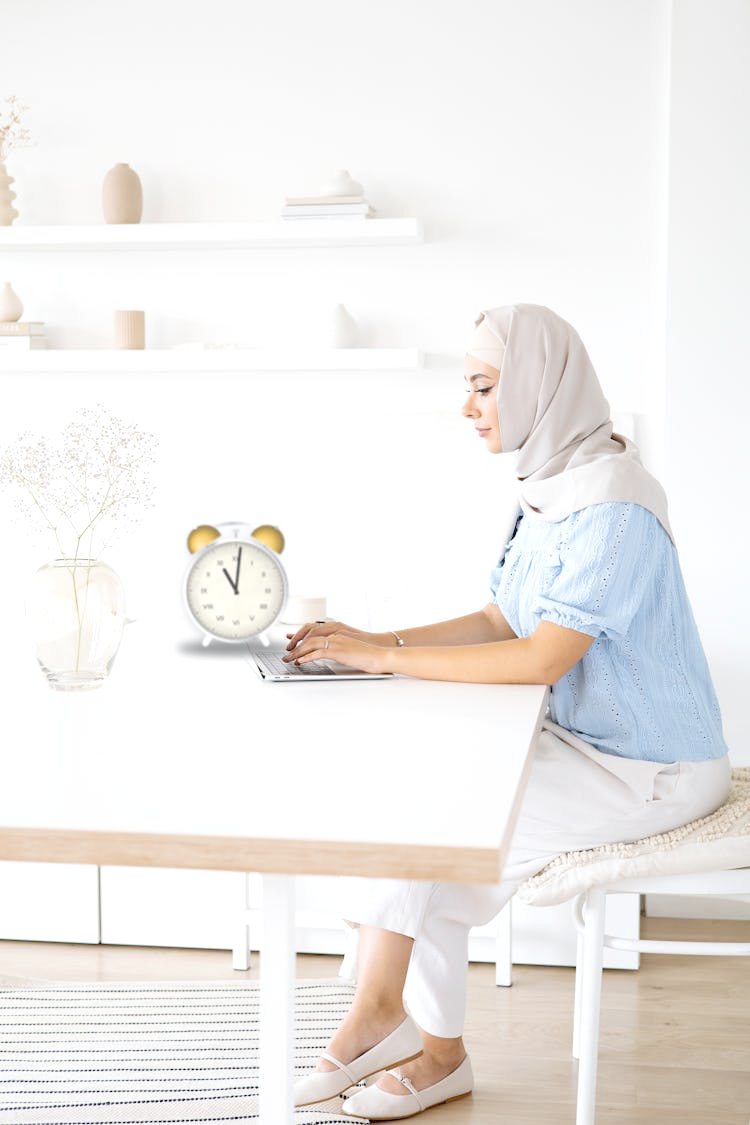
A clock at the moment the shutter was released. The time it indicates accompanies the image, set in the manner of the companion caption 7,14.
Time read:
11,01
